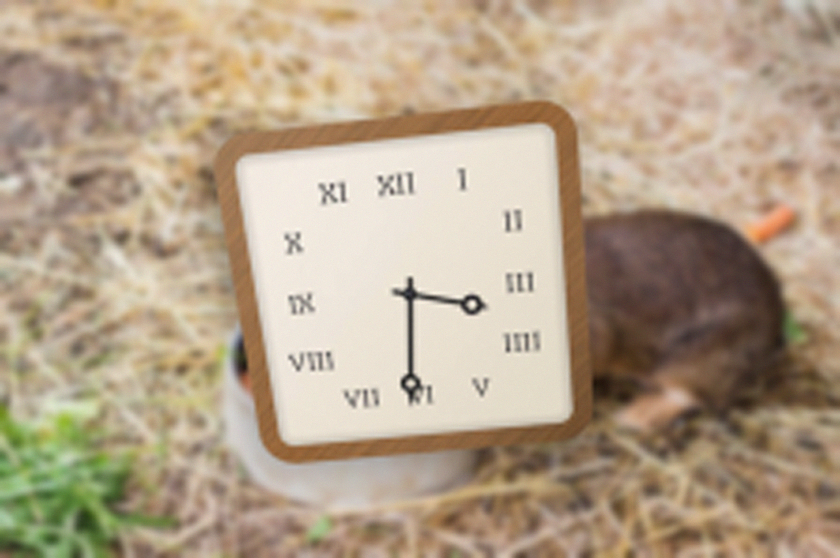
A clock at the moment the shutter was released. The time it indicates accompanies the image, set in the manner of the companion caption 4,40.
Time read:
3,31
